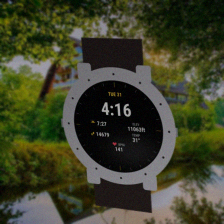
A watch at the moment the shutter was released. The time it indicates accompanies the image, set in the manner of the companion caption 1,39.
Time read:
4,16
